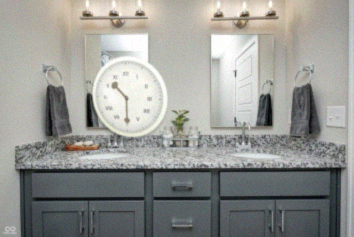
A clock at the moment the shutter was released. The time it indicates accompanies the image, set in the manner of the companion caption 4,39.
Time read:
10,30
